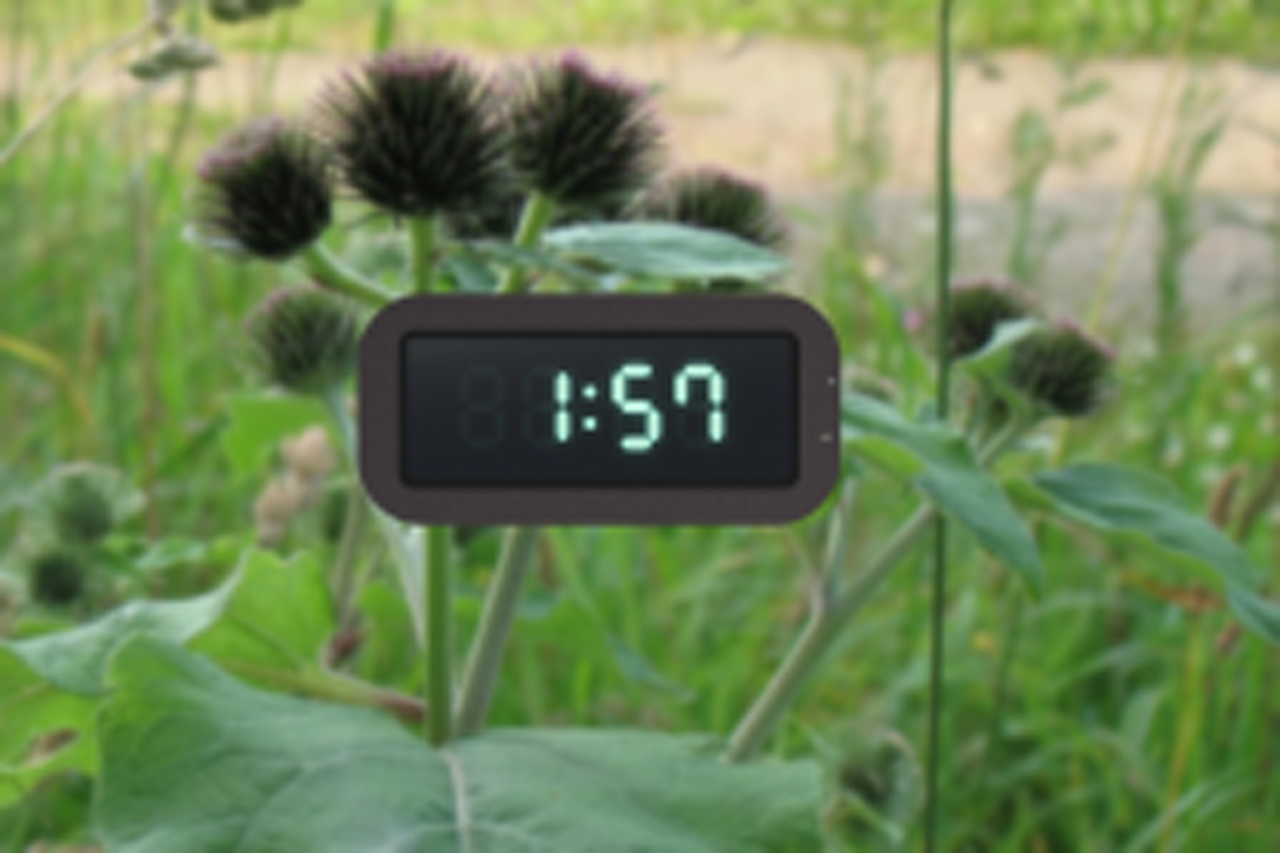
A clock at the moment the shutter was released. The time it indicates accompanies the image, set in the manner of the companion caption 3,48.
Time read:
1,57
